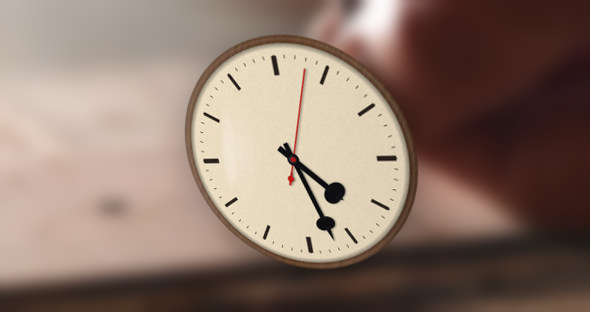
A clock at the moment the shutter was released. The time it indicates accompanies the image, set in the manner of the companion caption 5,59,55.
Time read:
4,27,03
